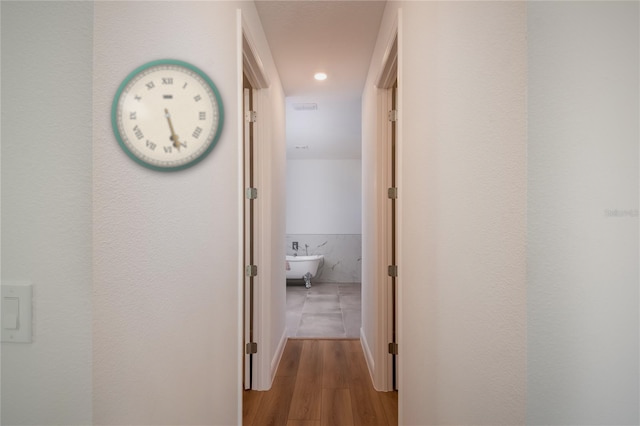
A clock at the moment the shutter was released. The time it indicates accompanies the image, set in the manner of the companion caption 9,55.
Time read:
5,27
